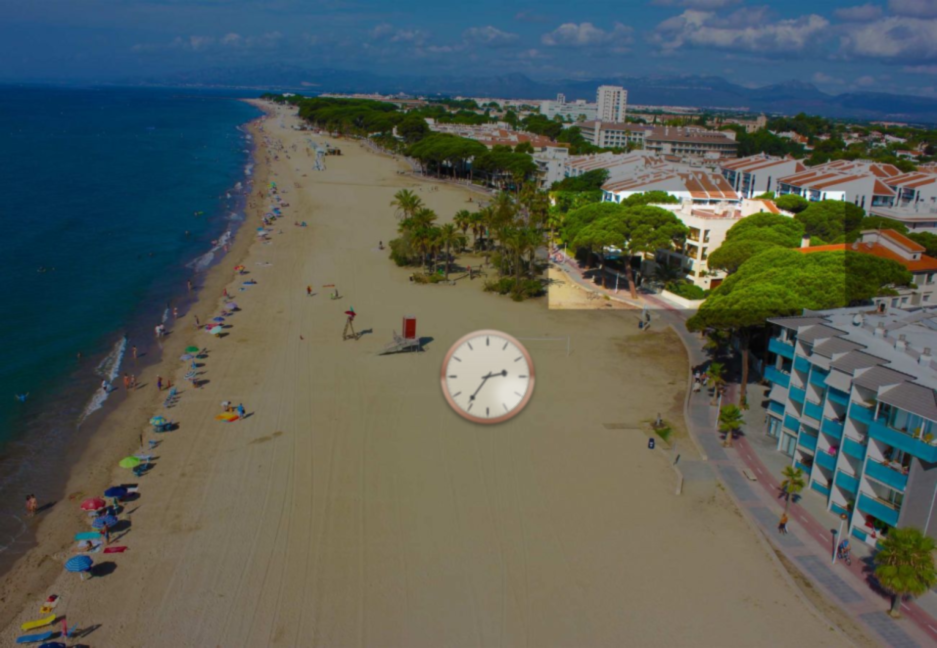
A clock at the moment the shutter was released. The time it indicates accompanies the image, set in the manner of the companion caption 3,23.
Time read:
2,36
